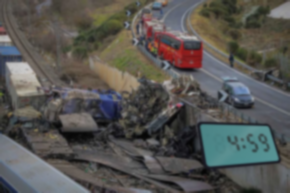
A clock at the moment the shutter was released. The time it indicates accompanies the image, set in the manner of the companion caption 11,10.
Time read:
4,59
